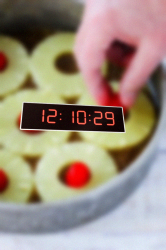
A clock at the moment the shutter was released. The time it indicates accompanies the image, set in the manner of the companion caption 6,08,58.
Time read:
12,10,29
